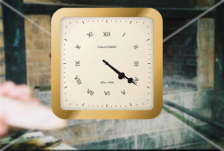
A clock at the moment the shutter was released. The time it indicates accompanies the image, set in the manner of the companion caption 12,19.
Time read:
4,21
